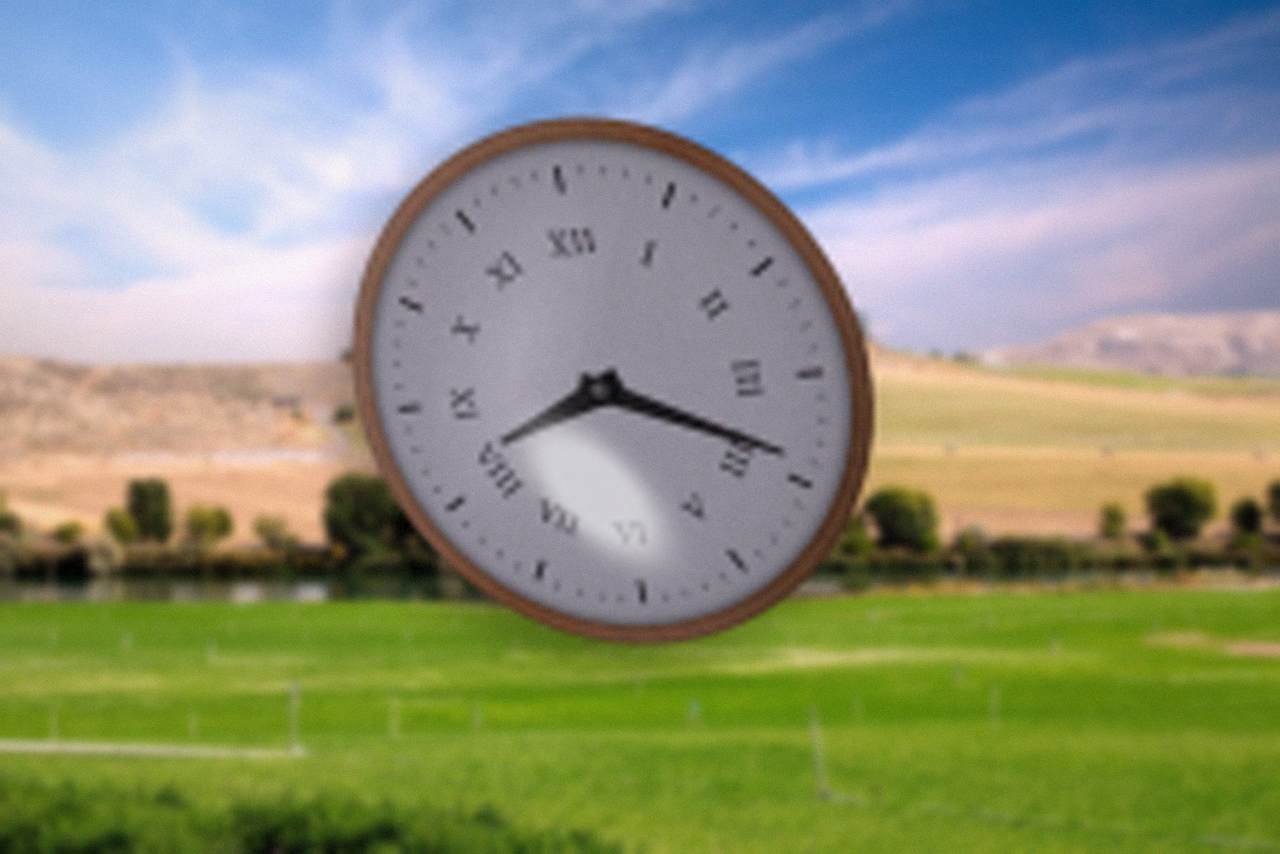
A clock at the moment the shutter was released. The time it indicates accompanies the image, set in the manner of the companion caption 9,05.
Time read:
8,19
